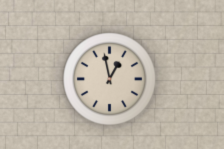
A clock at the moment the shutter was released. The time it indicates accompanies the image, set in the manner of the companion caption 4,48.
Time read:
12,58
